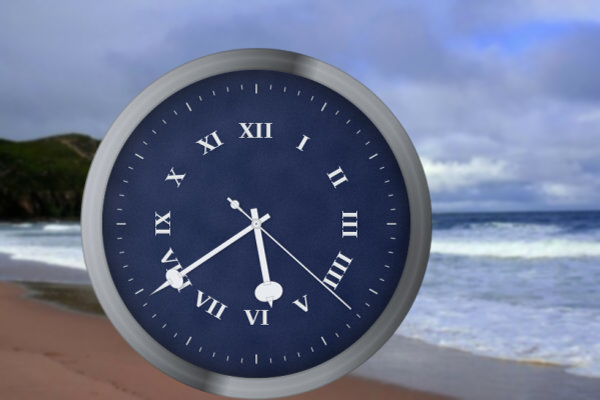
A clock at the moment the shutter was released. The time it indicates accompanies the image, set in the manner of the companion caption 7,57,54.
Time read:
5,39,22
